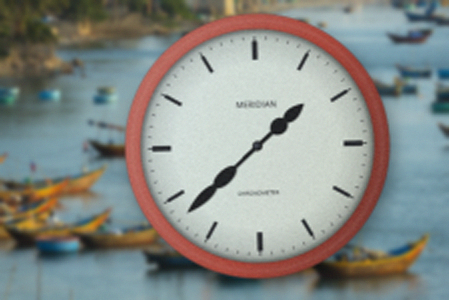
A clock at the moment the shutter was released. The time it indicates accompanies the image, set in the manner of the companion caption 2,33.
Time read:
1,38
